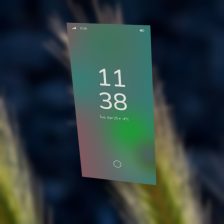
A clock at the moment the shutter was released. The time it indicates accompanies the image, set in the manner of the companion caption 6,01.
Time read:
11,38
